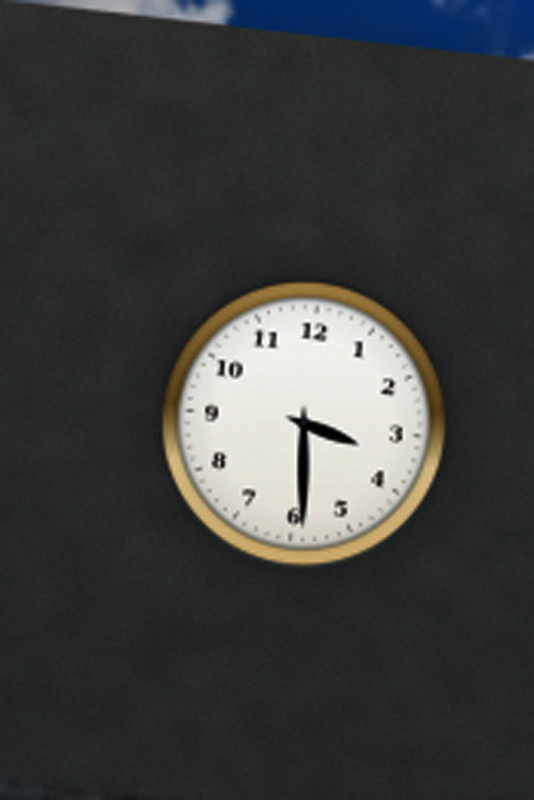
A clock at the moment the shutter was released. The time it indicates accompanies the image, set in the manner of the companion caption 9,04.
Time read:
3,29
